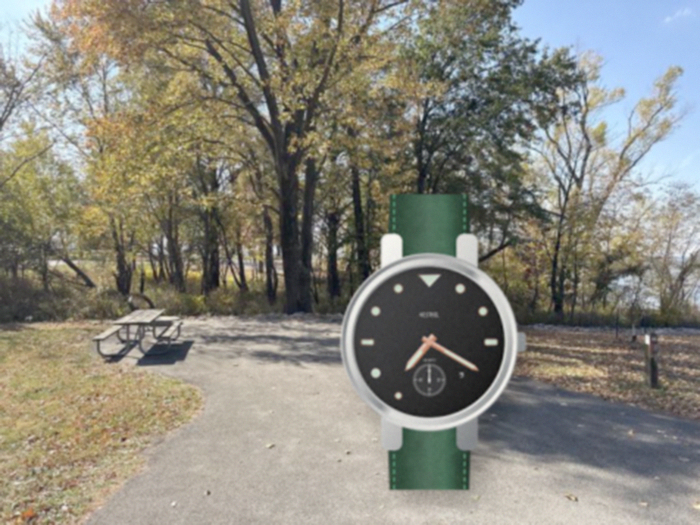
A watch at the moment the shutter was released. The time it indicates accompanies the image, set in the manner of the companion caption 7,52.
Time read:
7,20
